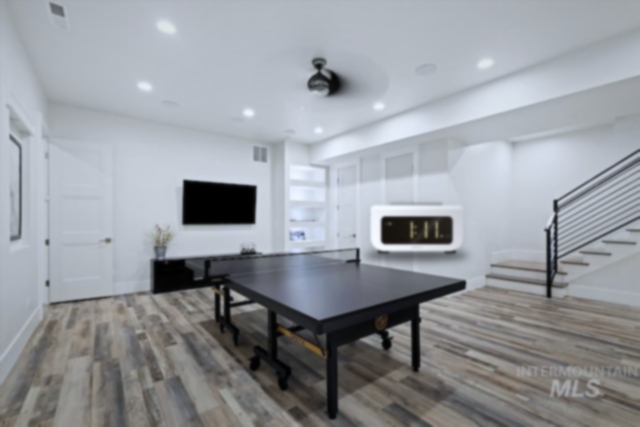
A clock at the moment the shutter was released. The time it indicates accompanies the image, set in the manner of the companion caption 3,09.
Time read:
1,11
